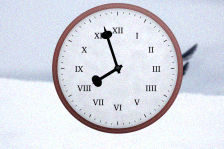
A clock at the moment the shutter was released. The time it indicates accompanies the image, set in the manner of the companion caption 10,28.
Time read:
7,57
